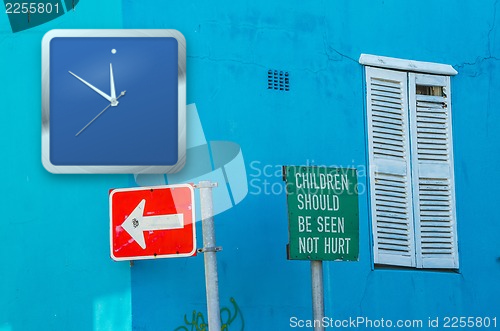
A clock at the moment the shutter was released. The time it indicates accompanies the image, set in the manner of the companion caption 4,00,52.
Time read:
11,50,38
